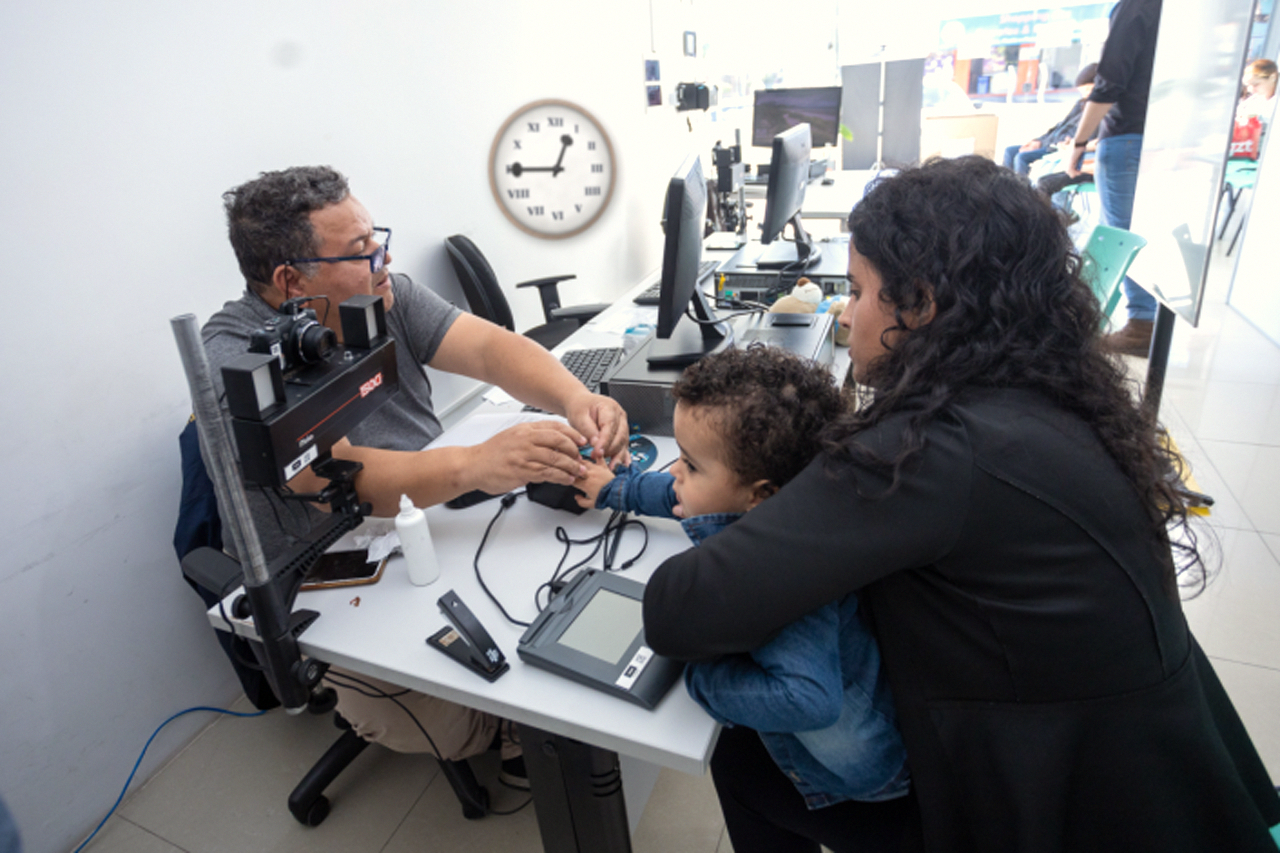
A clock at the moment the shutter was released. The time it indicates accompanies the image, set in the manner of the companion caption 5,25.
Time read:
12,45
